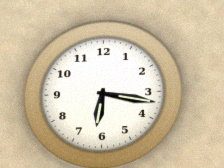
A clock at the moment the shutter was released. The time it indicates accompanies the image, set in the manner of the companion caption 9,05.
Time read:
6,17
